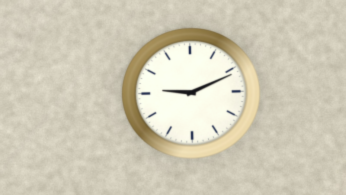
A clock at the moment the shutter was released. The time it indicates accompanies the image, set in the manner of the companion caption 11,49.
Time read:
9,11
